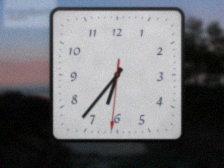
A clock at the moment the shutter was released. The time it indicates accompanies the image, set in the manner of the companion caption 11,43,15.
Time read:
6,36,31
